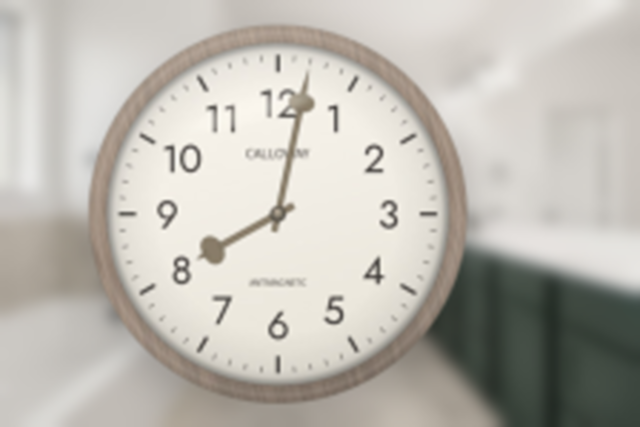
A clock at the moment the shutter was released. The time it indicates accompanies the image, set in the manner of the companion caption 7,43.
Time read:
8,02
